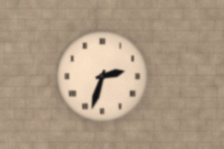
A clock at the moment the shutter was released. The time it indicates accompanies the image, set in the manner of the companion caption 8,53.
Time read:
2,33
